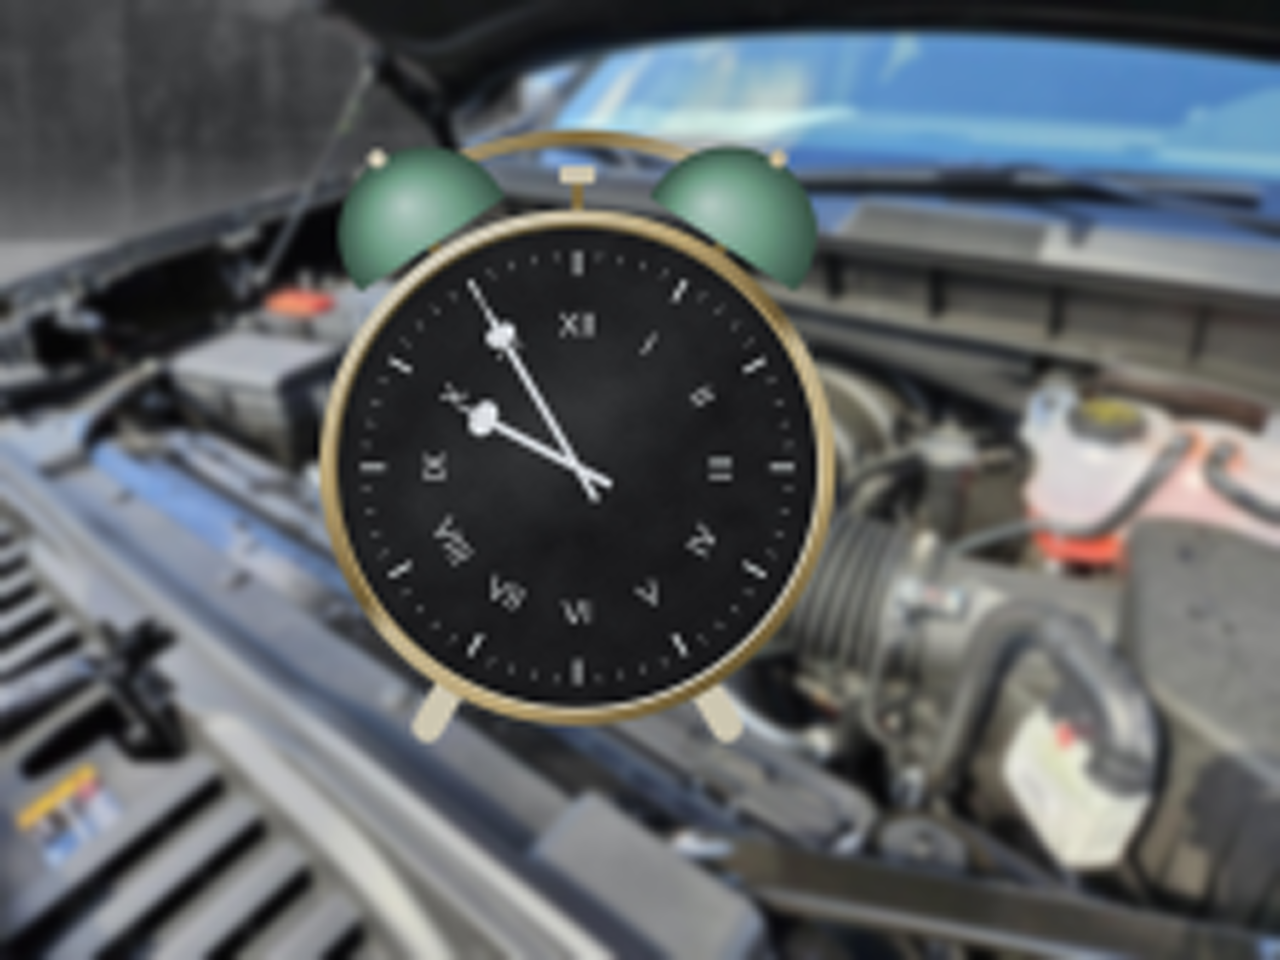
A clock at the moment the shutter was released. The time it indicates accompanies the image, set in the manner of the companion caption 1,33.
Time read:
9,55
